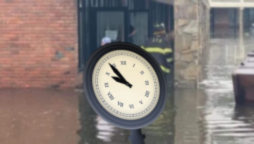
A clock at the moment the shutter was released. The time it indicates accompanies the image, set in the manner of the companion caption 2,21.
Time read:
9,54
